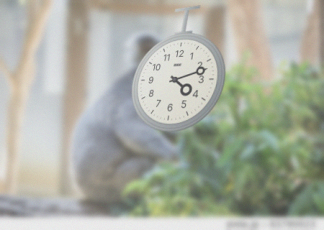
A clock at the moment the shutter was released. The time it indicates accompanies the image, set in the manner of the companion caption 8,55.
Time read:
4,12
